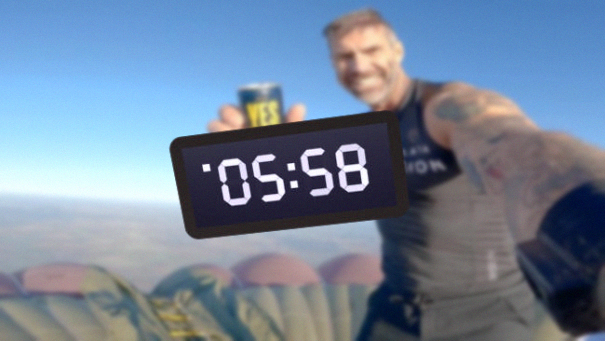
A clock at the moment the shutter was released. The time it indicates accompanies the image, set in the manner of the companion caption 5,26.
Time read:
5,58
